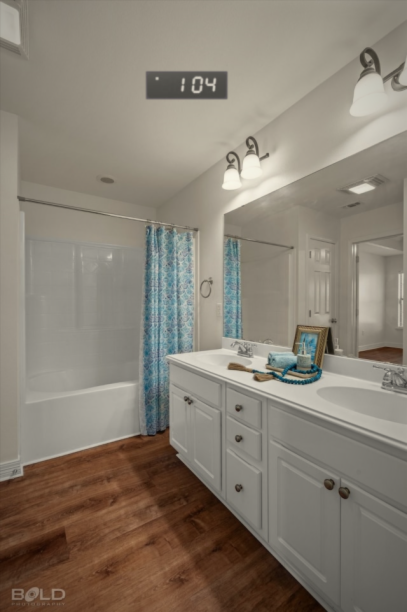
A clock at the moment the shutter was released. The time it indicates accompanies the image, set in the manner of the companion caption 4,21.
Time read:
1,04
